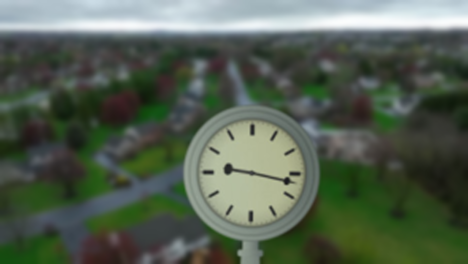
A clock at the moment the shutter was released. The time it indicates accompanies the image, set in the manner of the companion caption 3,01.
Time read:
9,17
